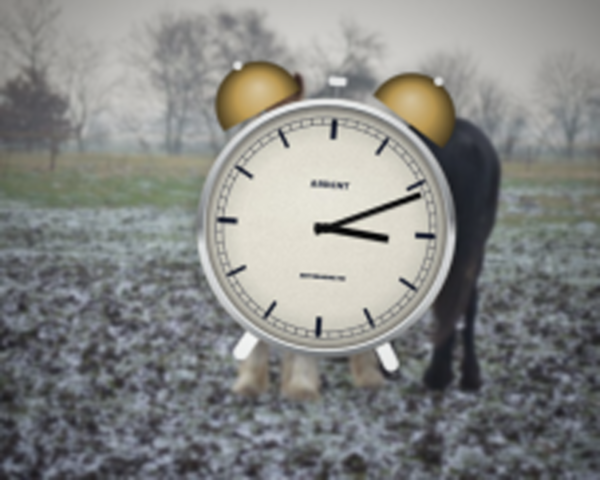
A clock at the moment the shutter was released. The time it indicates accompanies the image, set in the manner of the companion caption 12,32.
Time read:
3,11
